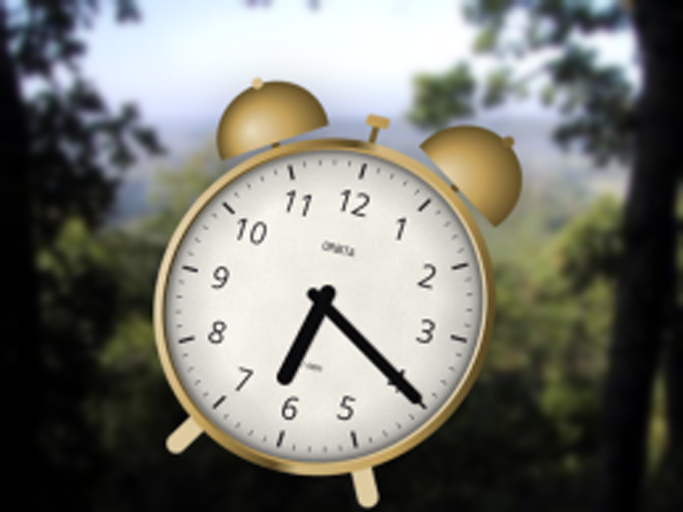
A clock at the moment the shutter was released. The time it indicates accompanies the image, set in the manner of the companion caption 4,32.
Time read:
6,20
